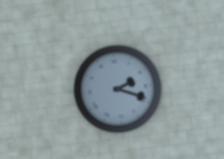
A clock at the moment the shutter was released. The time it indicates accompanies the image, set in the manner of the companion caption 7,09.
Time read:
2,19
